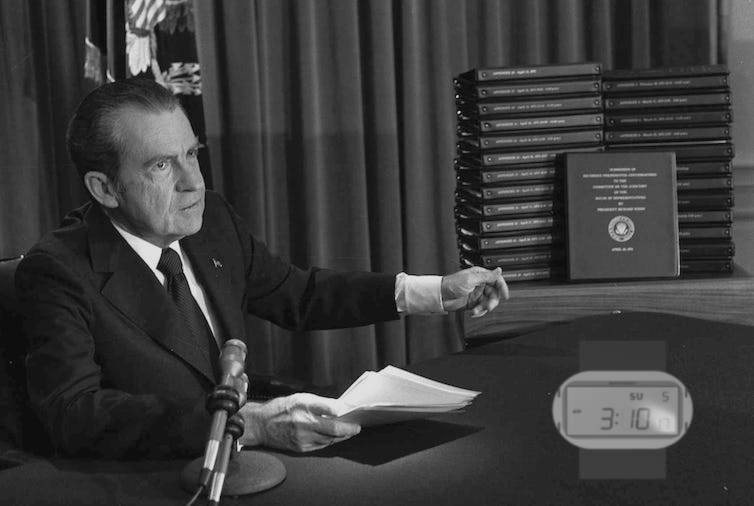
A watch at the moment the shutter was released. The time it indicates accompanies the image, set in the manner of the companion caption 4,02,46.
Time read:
3,10,17
